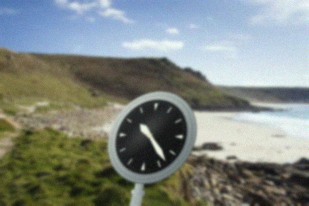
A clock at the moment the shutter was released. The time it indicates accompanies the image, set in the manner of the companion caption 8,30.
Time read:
10,23
